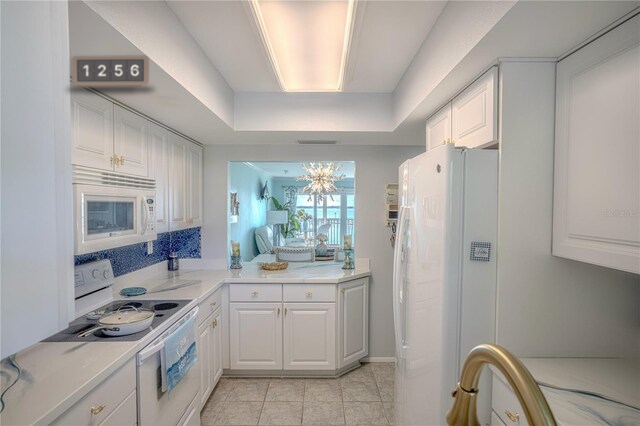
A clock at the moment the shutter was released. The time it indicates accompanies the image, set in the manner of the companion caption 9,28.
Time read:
12,56
